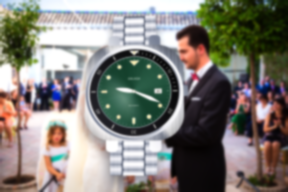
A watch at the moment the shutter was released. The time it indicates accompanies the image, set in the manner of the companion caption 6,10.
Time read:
9,19
